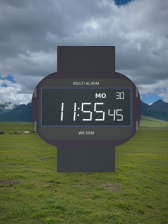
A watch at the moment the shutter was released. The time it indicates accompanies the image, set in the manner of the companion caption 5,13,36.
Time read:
11,55,45
